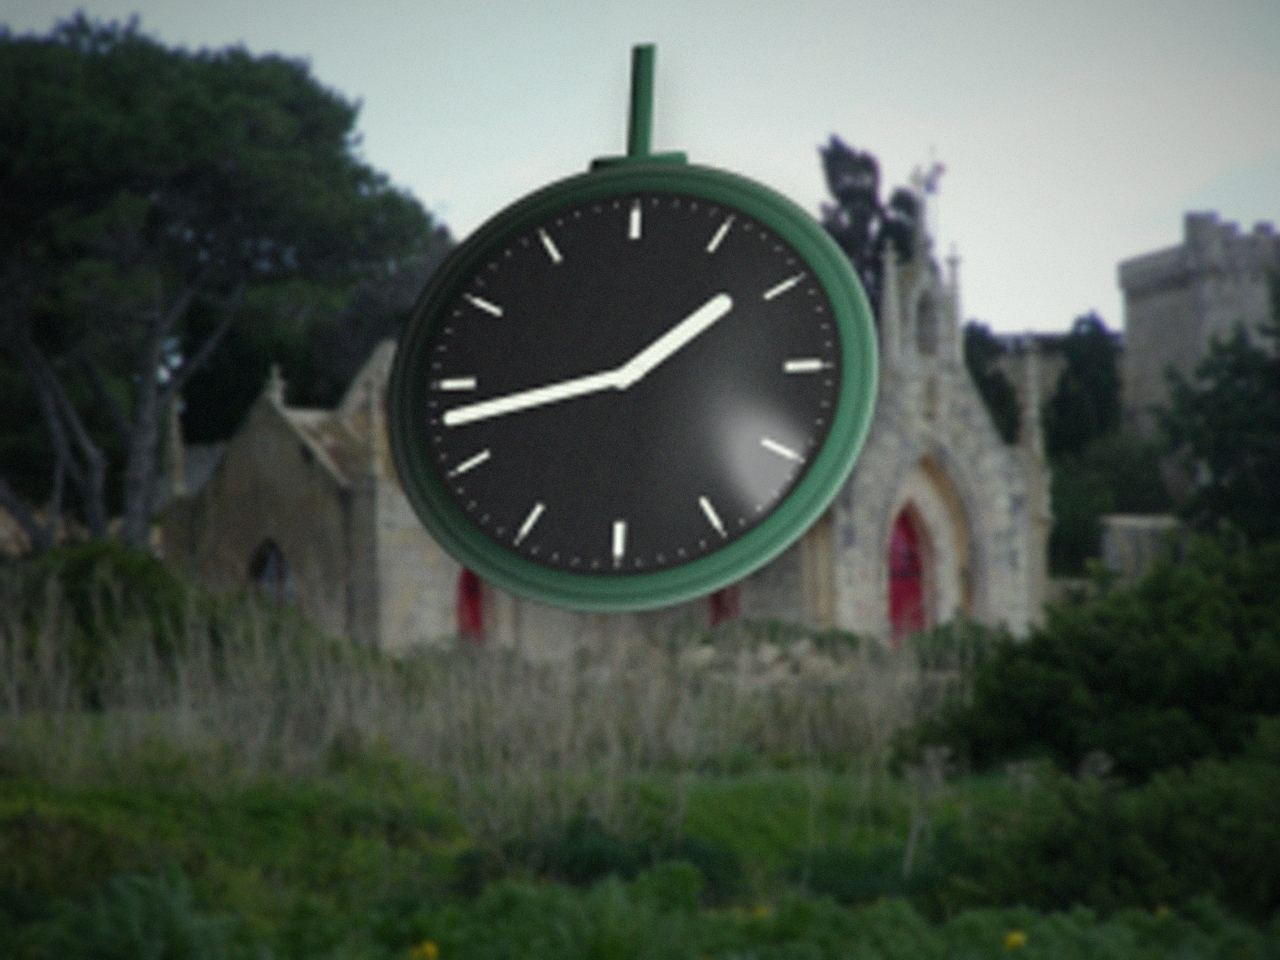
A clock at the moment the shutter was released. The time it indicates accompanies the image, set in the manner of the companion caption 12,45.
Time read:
1,43
